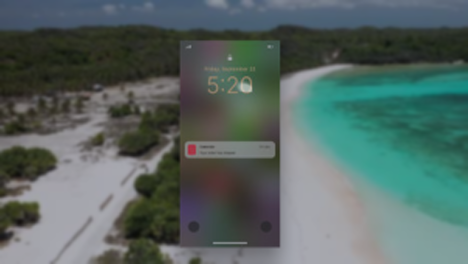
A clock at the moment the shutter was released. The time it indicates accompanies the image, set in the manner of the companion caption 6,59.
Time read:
5,20
